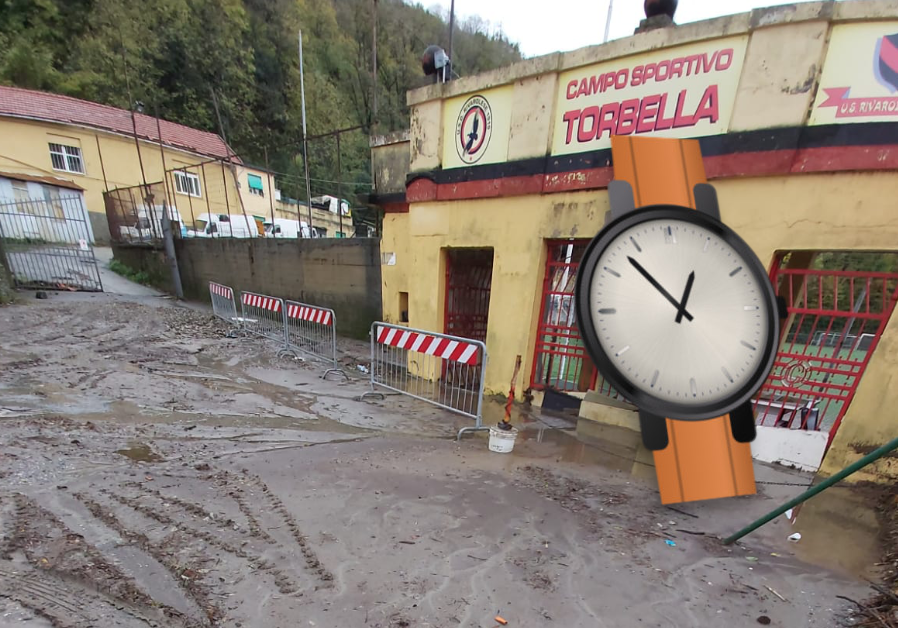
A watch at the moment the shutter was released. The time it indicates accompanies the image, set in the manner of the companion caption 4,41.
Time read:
12,53
